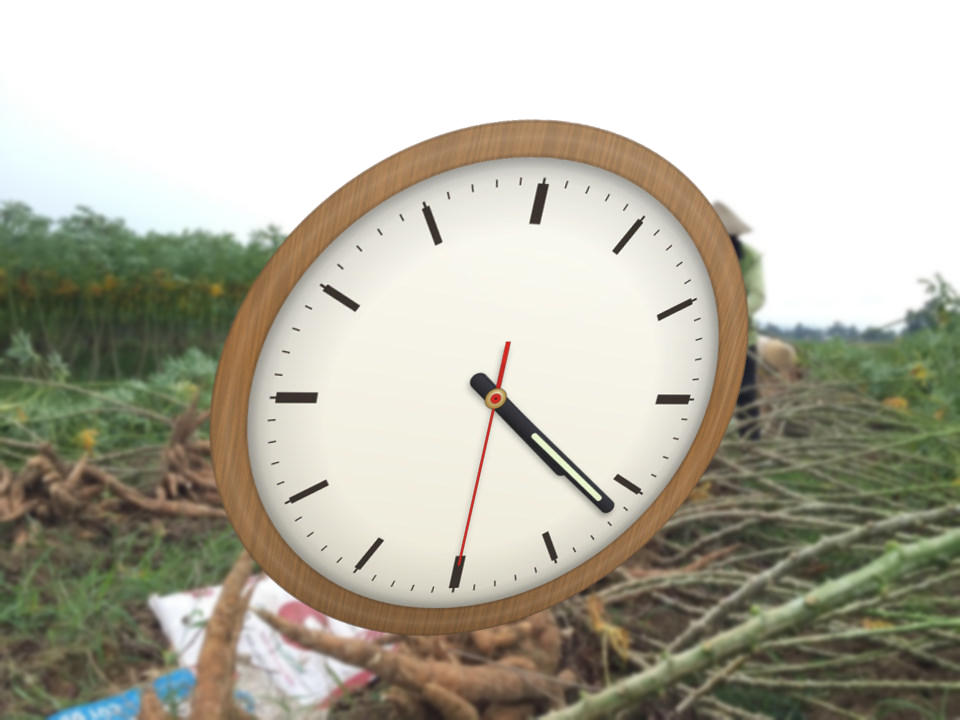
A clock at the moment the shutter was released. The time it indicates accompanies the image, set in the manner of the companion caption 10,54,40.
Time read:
4,21,30
